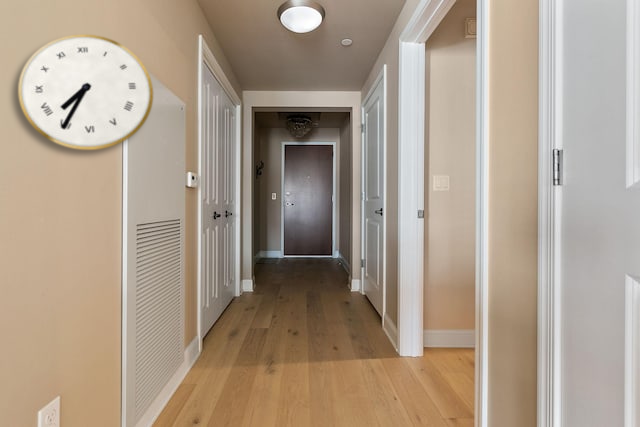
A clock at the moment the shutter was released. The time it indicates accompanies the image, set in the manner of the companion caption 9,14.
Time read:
7,35
